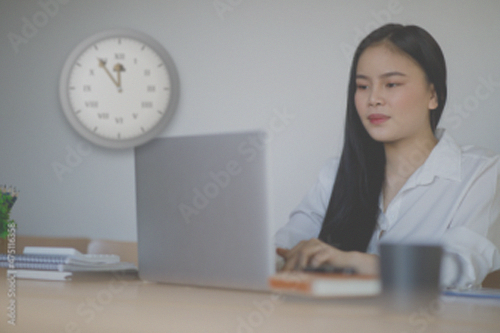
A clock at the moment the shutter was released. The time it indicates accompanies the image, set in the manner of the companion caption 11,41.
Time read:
11,54
